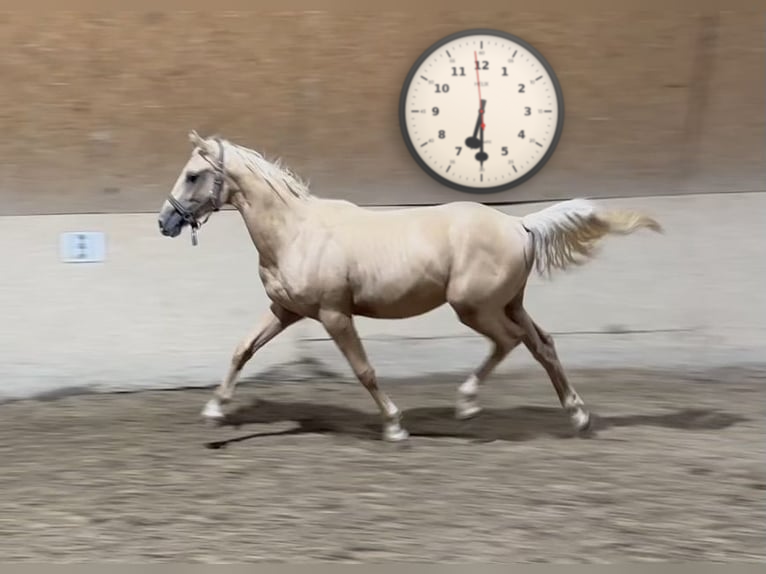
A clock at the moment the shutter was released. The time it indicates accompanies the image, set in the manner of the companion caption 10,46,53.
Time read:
6,29,59
